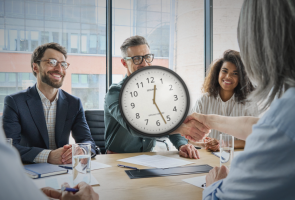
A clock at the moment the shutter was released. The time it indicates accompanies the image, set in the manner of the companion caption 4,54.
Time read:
12,27
